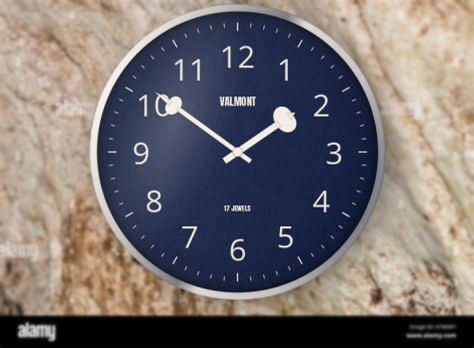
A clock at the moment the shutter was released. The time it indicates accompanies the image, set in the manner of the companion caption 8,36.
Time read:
1,51
